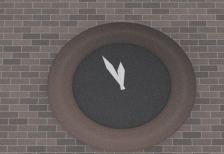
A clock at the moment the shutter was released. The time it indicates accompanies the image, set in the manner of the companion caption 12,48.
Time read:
11,55
